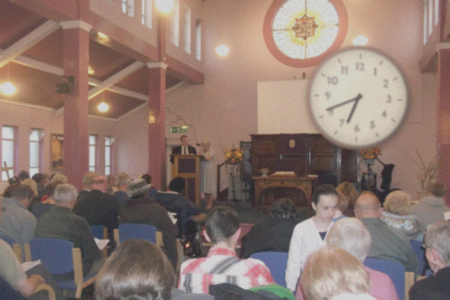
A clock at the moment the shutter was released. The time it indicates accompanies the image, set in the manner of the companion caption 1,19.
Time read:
6,41
